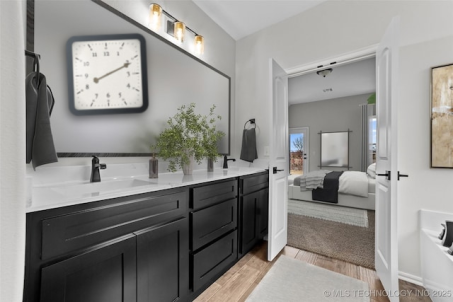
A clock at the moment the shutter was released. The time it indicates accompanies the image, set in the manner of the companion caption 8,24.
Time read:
8,11
